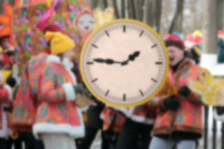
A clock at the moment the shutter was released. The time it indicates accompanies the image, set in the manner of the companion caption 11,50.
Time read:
1,46
